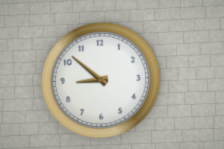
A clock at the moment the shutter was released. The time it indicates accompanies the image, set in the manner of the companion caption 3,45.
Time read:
8,52
